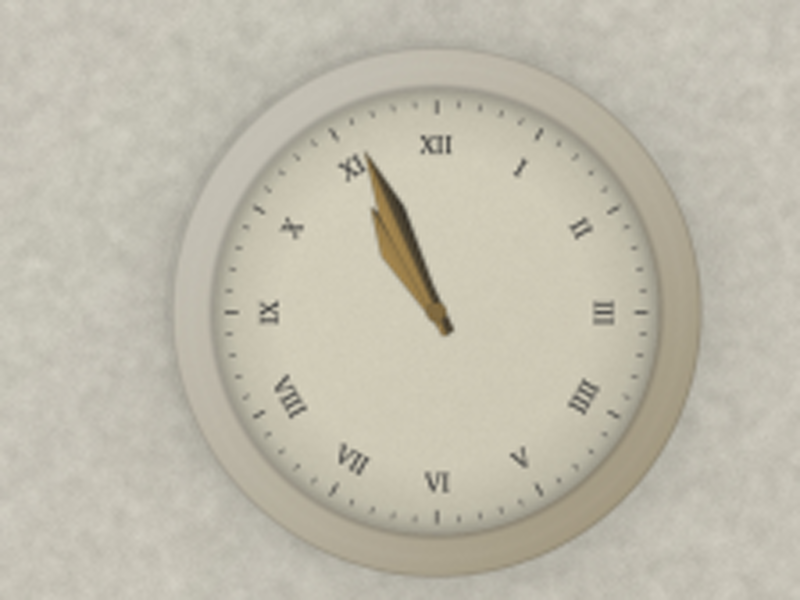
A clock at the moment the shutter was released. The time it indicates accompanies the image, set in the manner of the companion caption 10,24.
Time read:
10,56
